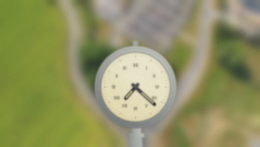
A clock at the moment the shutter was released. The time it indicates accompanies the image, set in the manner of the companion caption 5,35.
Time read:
7,22
